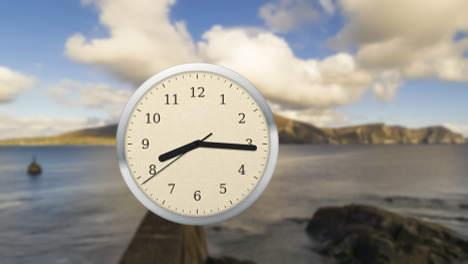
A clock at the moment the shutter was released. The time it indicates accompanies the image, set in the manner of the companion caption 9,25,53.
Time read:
8,15,39
